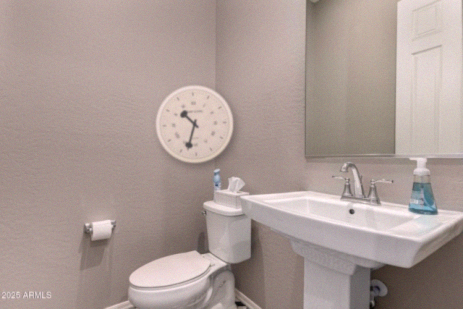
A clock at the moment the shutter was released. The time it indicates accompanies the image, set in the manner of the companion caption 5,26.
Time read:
10,33
